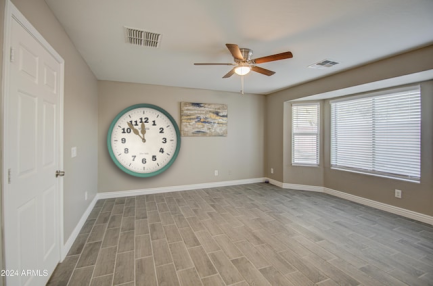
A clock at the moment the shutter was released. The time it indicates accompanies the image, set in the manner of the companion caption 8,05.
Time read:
11,53
